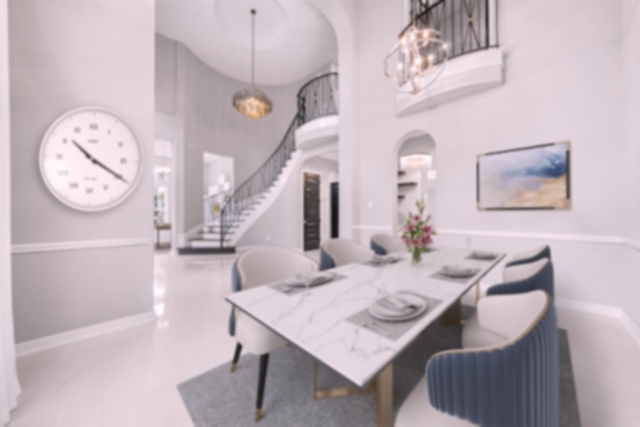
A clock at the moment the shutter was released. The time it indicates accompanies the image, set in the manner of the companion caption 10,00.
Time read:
10,20
